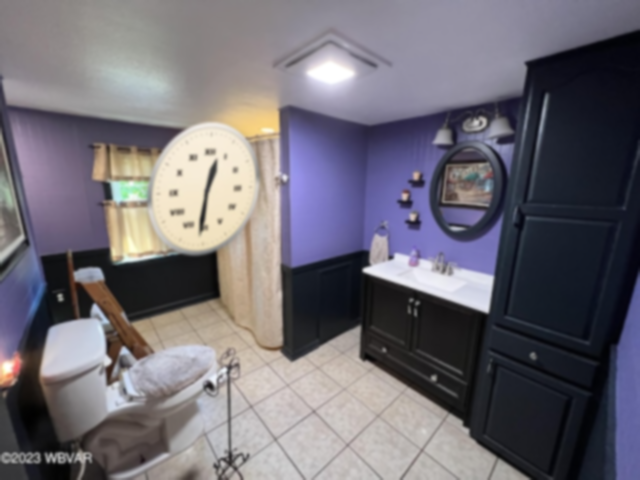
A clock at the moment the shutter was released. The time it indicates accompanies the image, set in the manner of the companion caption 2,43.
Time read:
12,31
